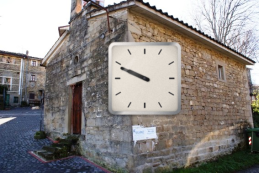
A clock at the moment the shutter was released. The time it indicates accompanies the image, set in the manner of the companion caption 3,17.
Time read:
9,49
